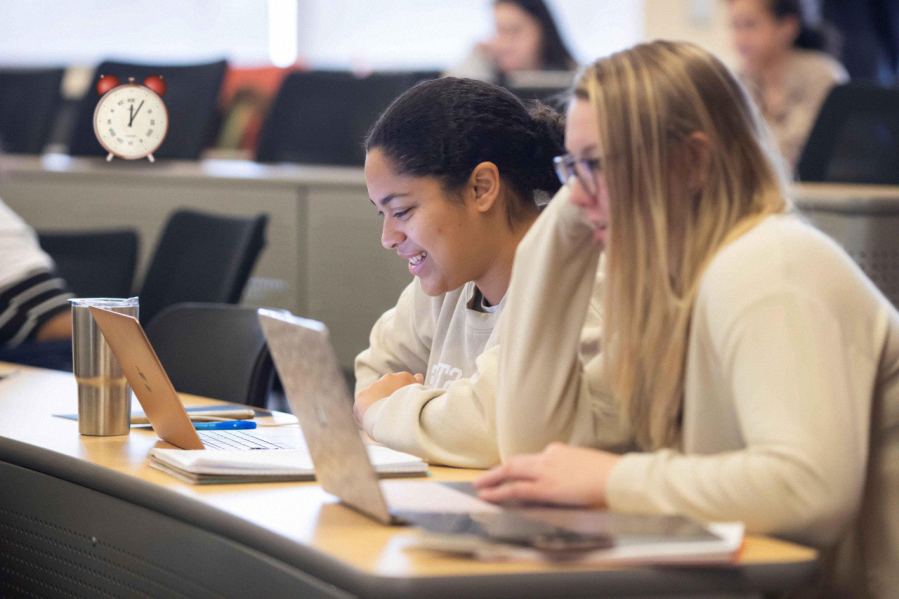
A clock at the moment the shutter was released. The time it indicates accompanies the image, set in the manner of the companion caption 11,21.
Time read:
12,05
